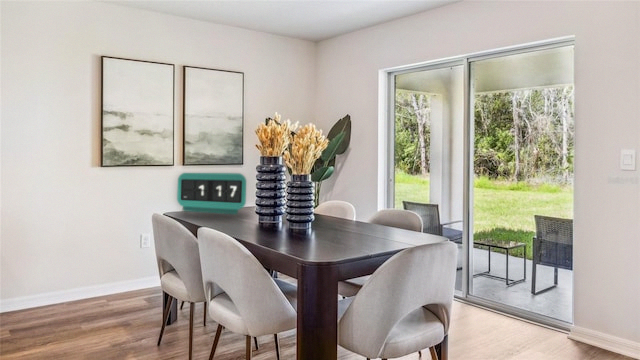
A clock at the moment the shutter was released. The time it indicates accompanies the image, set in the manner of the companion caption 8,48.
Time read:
1,17
